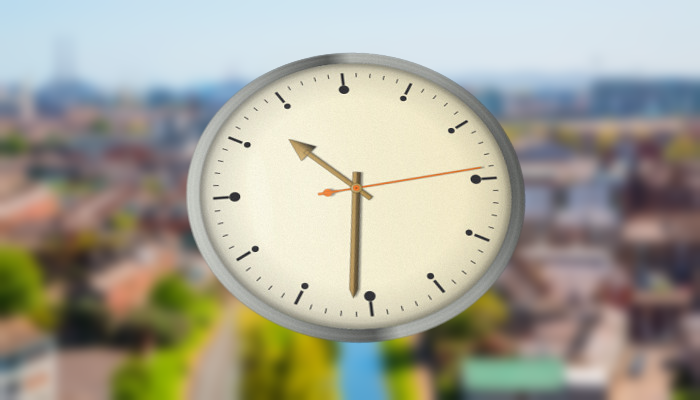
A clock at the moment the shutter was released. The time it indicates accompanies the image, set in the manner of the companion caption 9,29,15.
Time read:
10,31,14
